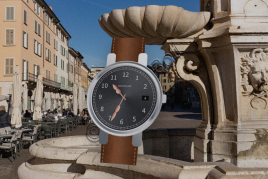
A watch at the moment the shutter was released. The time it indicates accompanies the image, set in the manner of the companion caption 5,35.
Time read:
10,34
